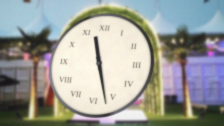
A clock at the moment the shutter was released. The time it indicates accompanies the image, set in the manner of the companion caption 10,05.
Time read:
11,27
